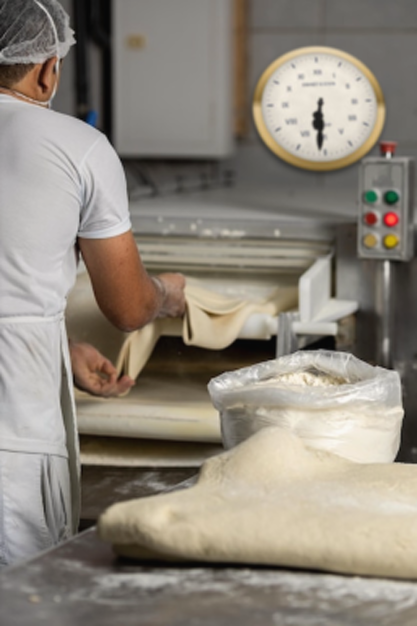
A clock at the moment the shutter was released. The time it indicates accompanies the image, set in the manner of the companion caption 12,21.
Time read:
6,31
